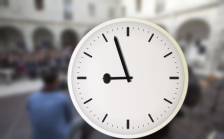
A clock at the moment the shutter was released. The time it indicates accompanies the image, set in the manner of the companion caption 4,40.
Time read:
8,57
